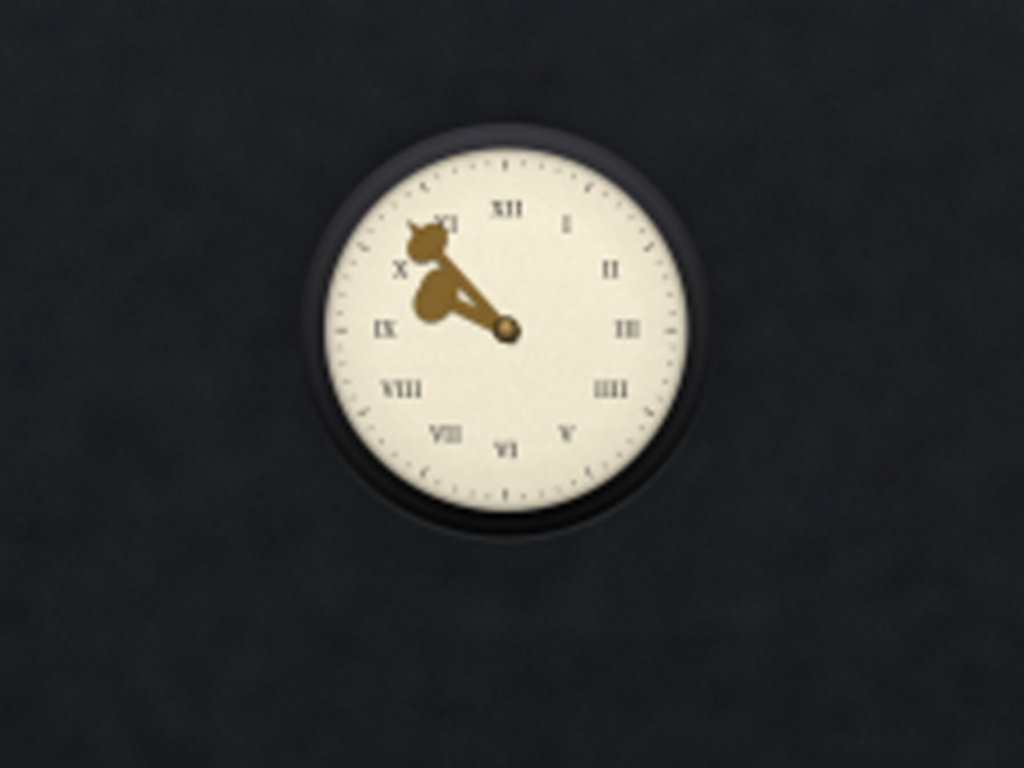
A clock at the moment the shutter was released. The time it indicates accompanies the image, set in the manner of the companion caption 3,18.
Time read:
9,53
